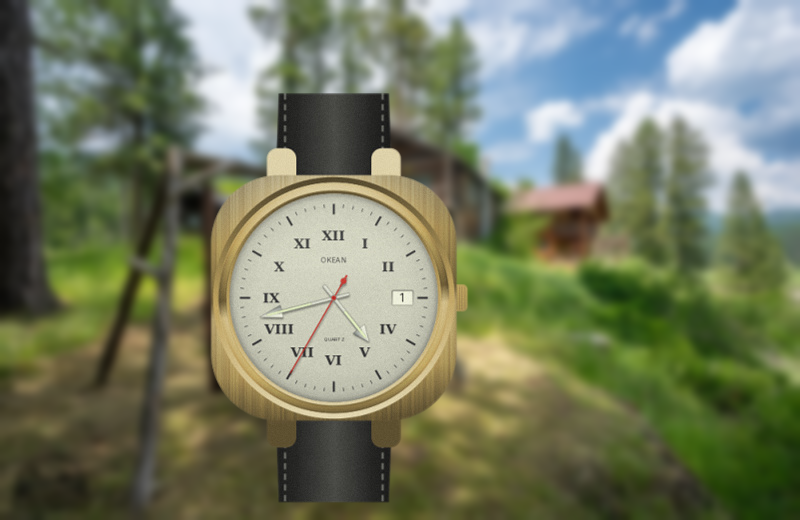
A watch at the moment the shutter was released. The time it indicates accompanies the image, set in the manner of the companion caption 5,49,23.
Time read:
4,42,35
